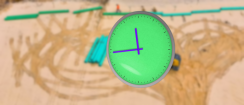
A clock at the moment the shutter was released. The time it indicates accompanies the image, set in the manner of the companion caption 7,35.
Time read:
11,44
